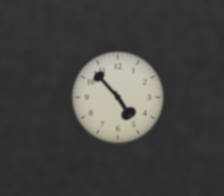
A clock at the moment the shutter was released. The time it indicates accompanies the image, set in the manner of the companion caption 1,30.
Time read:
4,53
